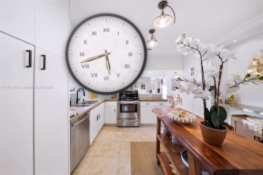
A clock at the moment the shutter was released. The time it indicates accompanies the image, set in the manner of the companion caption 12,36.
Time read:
5,42
